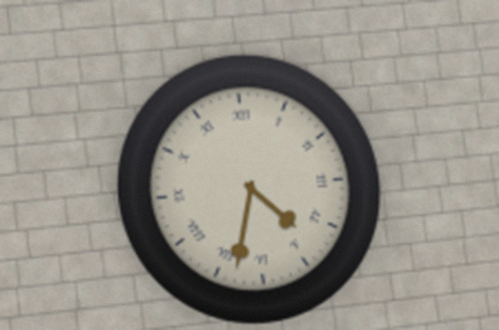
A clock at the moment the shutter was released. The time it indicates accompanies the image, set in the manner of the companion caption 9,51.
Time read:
4,33
